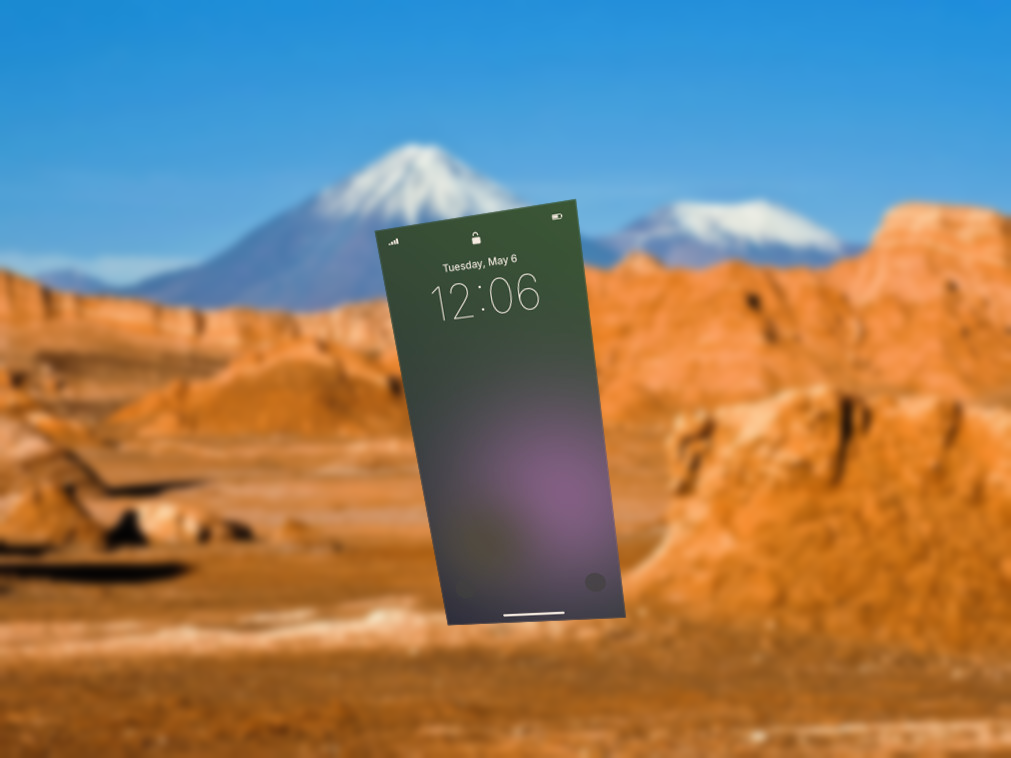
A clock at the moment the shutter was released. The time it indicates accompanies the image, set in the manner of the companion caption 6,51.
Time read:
12,06
